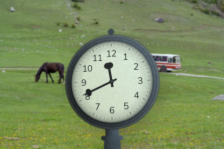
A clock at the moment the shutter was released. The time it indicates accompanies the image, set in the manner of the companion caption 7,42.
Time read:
11,41
